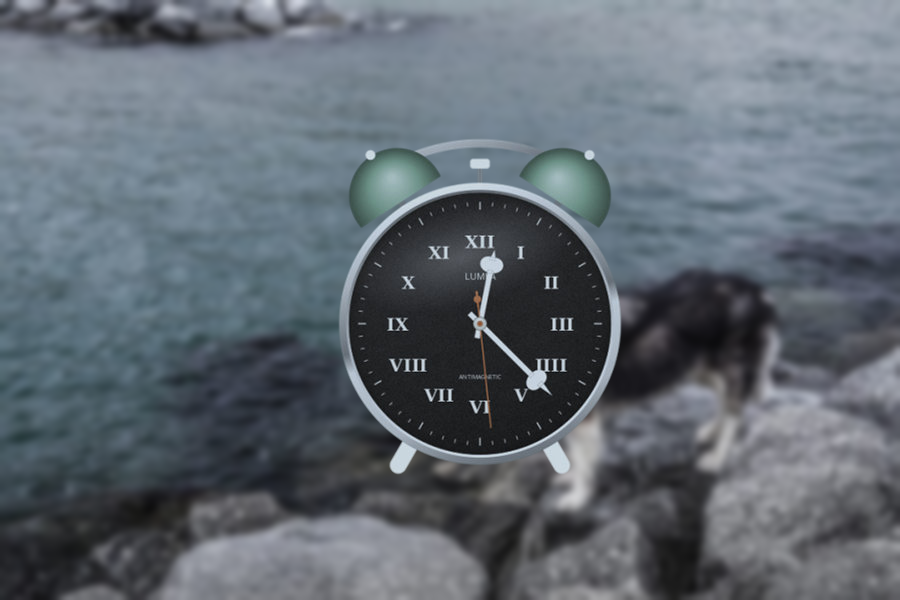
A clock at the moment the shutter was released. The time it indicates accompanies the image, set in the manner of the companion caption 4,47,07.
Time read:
12,22,29
